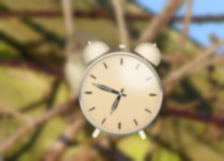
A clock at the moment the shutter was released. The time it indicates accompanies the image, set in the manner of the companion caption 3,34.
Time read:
6,48
